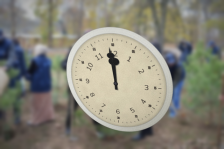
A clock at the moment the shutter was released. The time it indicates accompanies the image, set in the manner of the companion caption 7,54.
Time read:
11,59
